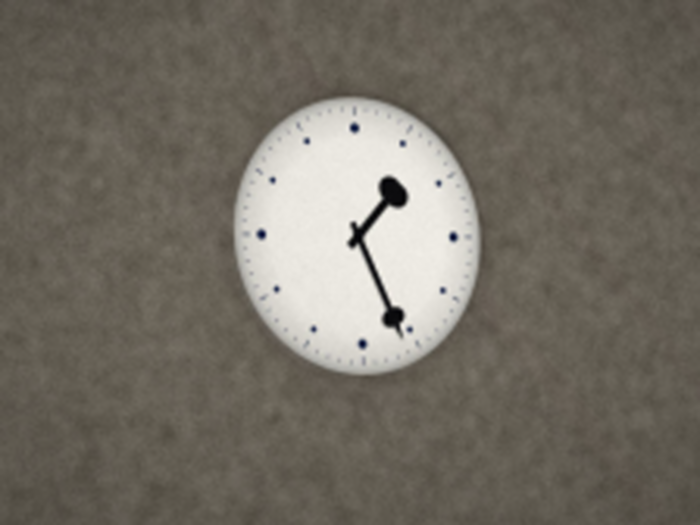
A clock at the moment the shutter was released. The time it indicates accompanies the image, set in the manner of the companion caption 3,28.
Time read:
1,26
